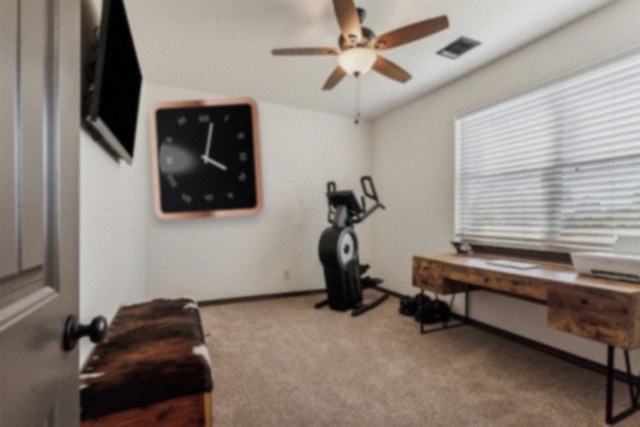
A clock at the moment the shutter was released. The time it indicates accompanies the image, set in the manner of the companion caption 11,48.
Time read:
4,02
